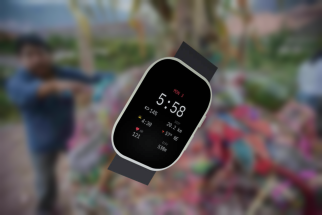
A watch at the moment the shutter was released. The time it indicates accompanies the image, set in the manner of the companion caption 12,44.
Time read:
5,58
